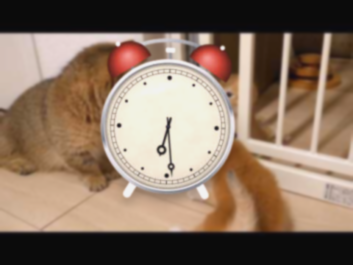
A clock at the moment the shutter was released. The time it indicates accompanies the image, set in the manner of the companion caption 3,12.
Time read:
6,29
